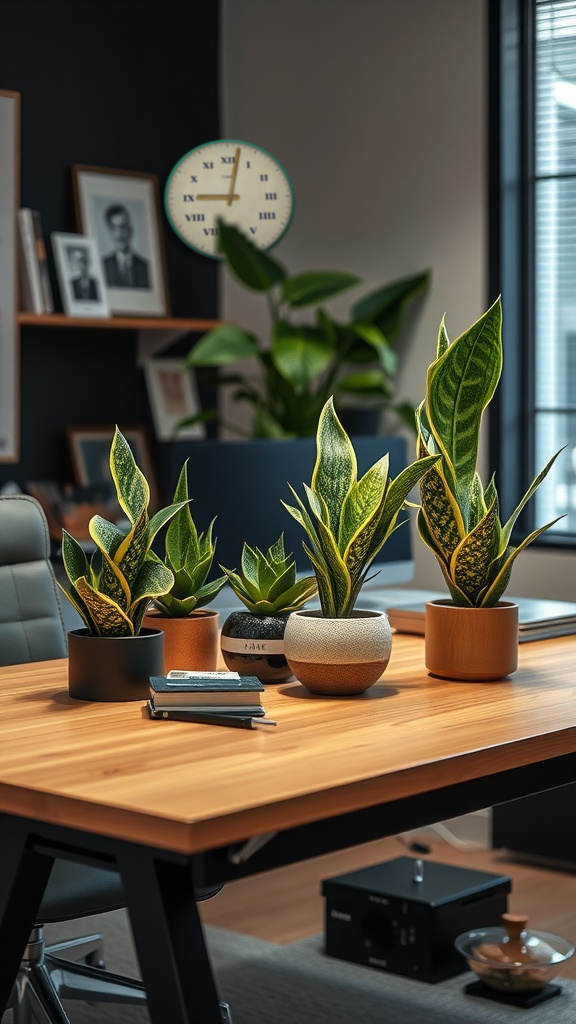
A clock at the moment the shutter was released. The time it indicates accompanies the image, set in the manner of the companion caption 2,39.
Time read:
9,02
